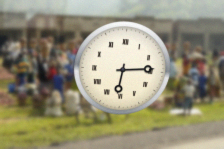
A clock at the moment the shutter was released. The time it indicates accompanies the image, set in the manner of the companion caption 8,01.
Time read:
6,14
